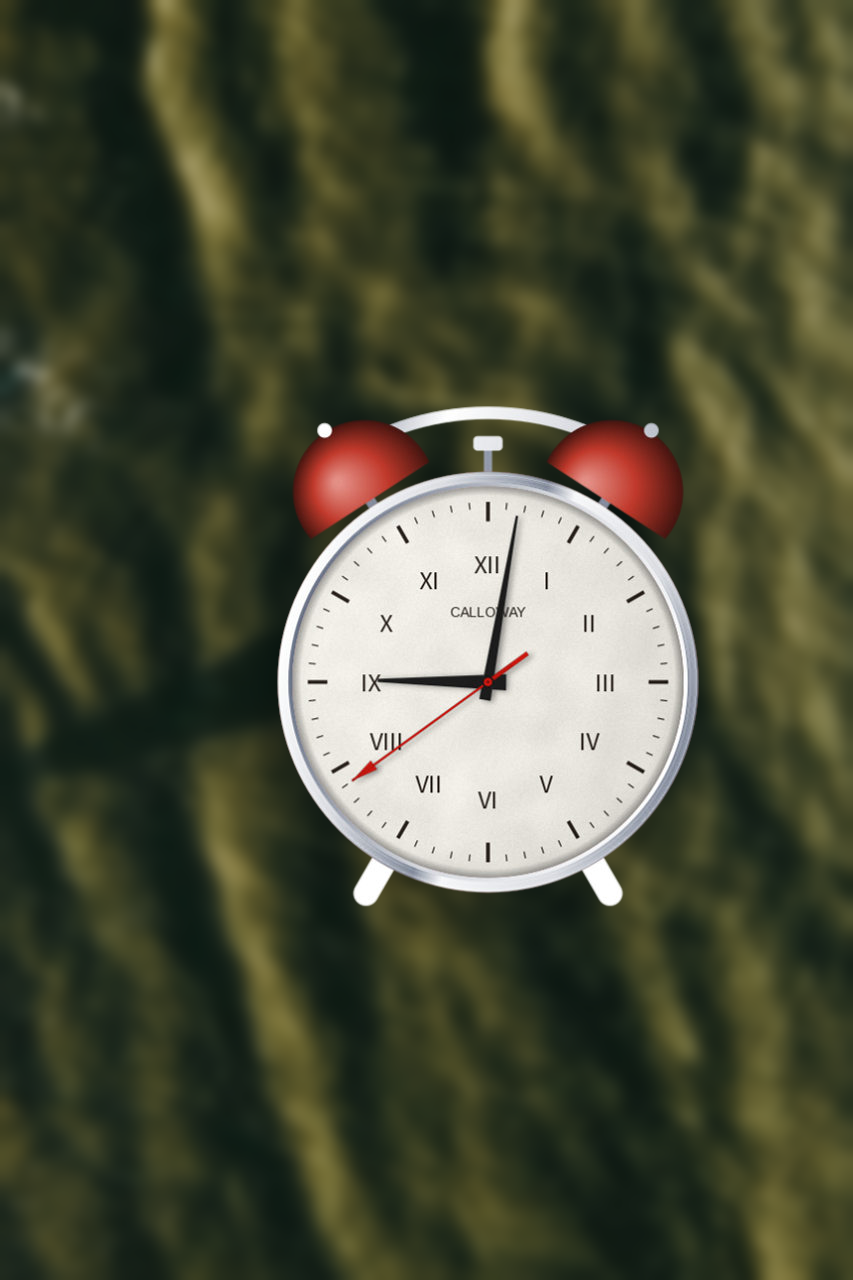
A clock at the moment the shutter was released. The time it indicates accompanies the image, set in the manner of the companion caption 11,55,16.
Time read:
9,01,39
